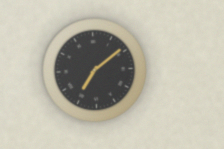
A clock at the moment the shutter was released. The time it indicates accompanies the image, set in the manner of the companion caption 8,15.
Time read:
7,09
